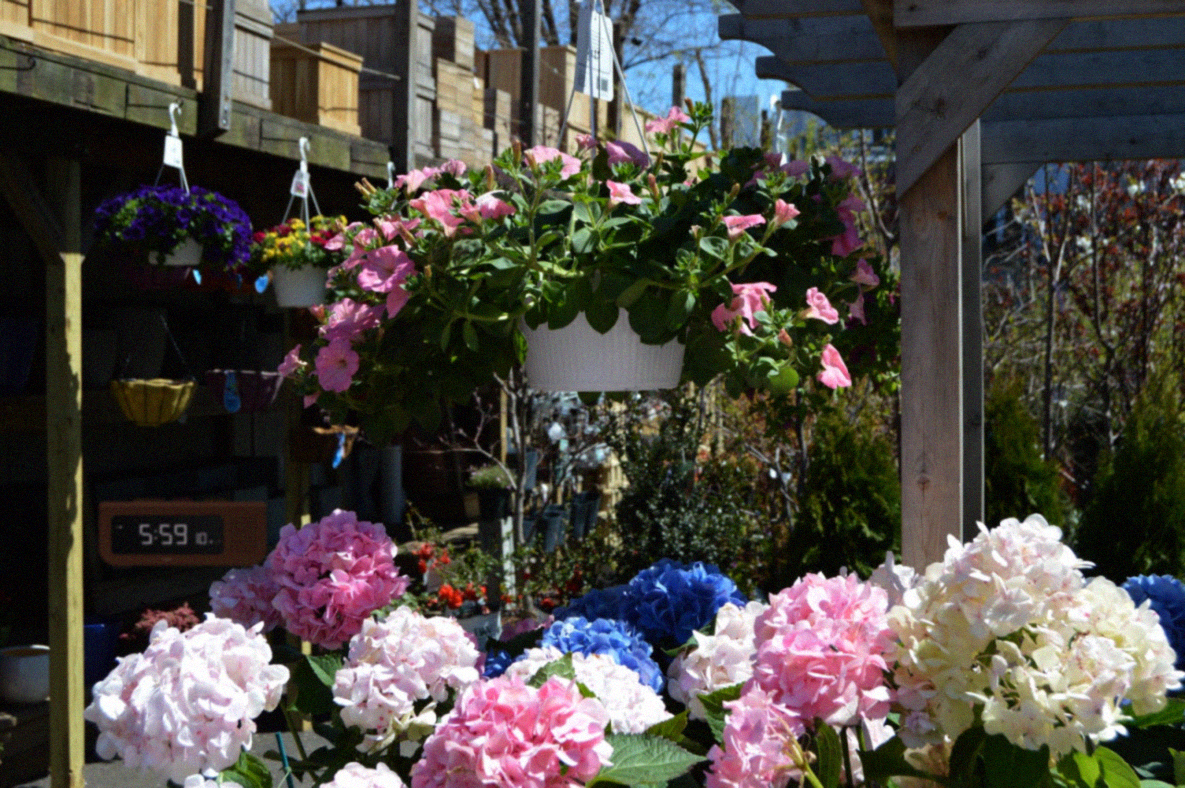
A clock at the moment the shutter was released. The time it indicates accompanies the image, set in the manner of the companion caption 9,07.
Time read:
5,59
